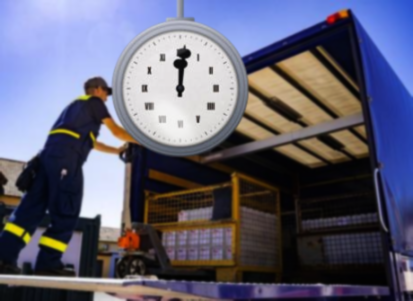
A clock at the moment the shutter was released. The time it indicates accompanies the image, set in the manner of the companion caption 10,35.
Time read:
12,01
